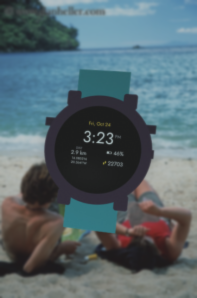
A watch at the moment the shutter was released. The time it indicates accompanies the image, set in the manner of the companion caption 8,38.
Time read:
3,23
